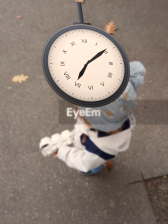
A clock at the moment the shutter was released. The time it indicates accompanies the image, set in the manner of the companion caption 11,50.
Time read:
7,09
